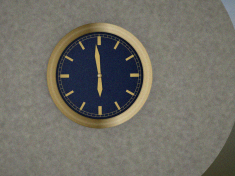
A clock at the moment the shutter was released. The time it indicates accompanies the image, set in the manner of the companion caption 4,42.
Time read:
5,59
